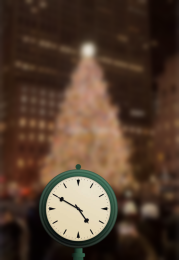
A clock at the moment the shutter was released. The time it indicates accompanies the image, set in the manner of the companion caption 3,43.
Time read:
4,50
